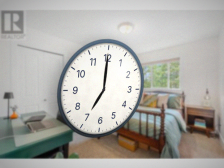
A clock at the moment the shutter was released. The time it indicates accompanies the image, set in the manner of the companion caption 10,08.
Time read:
7,00
